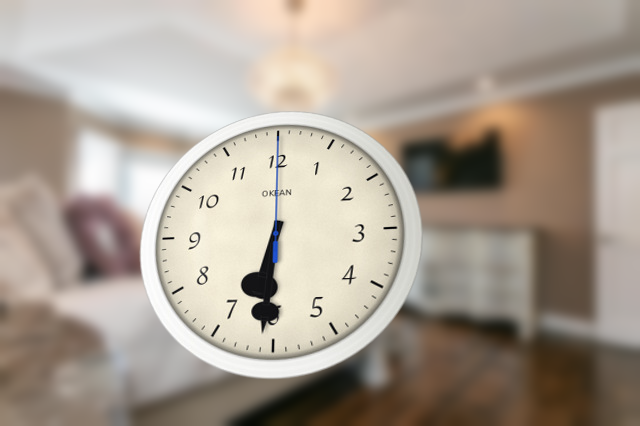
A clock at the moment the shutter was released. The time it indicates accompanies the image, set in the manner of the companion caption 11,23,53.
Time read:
6,31,00
